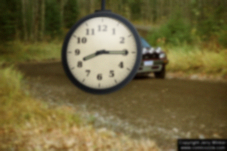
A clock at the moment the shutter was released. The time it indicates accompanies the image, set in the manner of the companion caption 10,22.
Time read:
8,15
